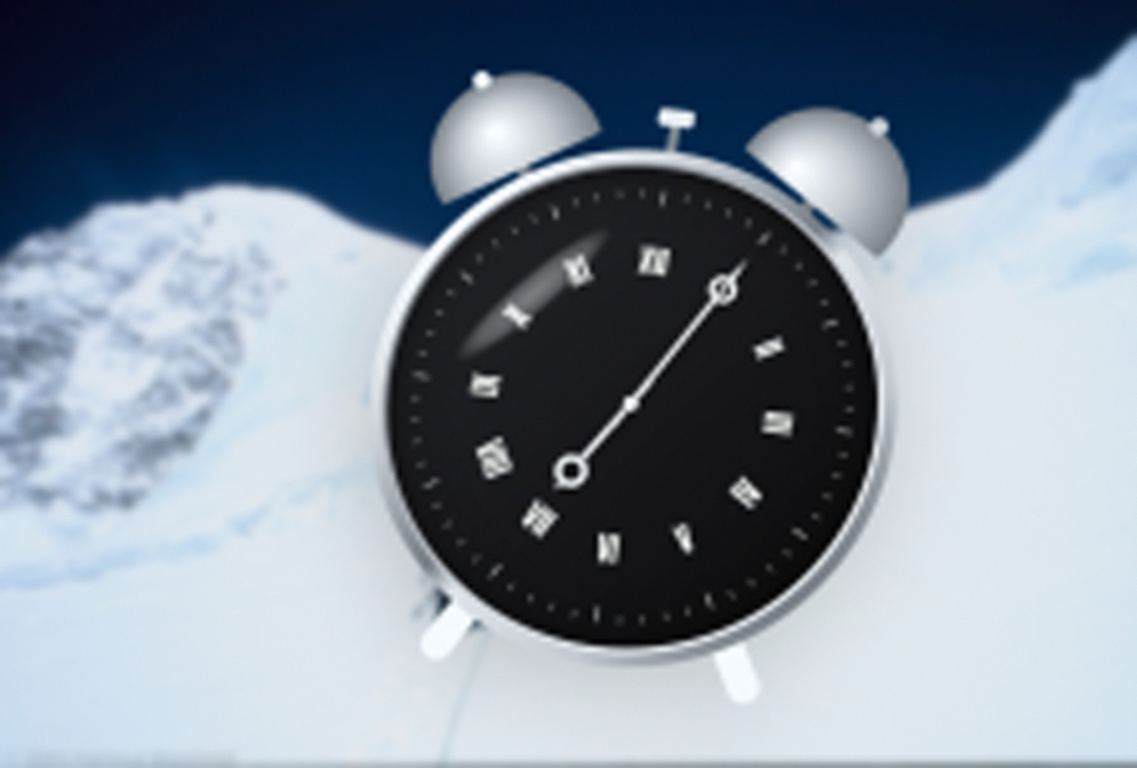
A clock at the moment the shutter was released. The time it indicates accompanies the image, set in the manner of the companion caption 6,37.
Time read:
7,05
